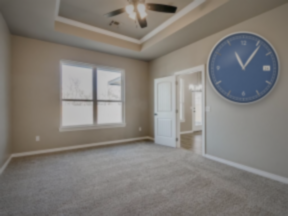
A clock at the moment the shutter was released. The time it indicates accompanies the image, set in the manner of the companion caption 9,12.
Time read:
11,06
